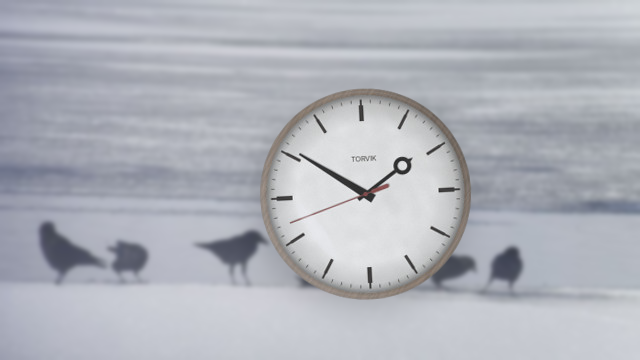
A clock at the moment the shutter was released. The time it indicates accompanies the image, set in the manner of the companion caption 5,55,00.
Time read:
1,50,42
